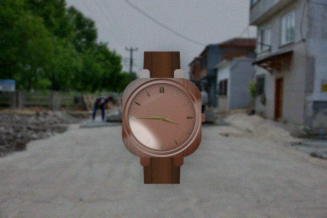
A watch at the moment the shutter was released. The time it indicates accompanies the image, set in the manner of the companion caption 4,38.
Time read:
3,45
